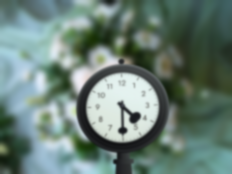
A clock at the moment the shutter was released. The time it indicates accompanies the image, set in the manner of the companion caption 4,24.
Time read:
4,30
